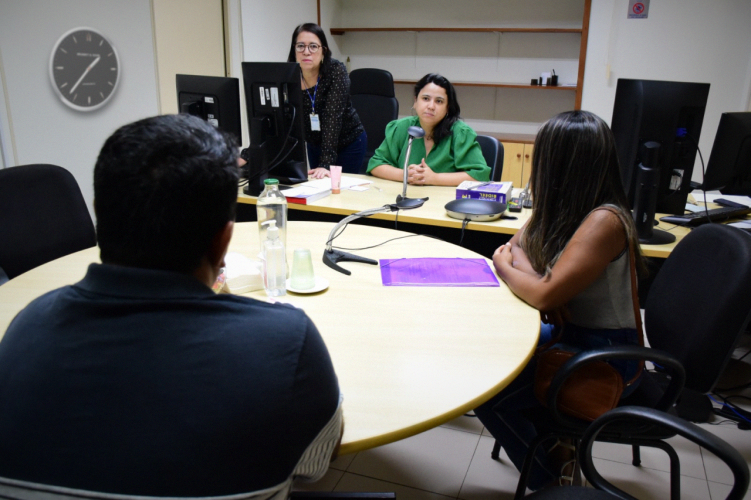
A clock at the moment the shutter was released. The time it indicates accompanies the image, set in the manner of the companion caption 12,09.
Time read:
1,37
